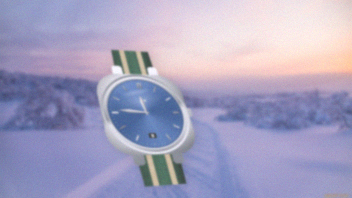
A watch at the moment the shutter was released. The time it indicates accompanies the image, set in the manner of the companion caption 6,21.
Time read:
11,46
